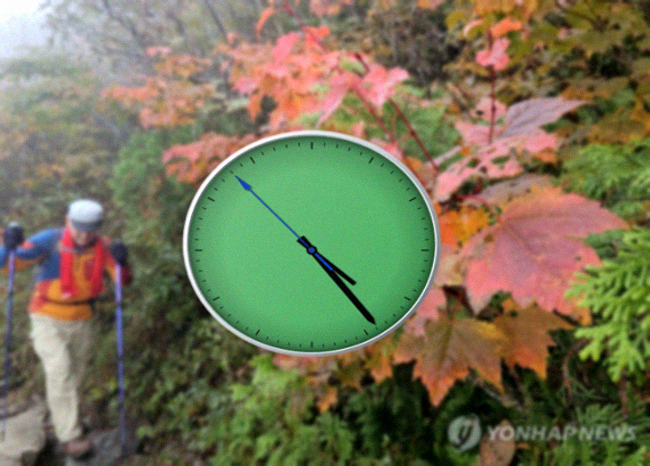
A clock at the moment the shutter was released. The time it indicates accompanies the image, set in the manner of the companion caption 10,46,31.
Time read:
4,23,53
